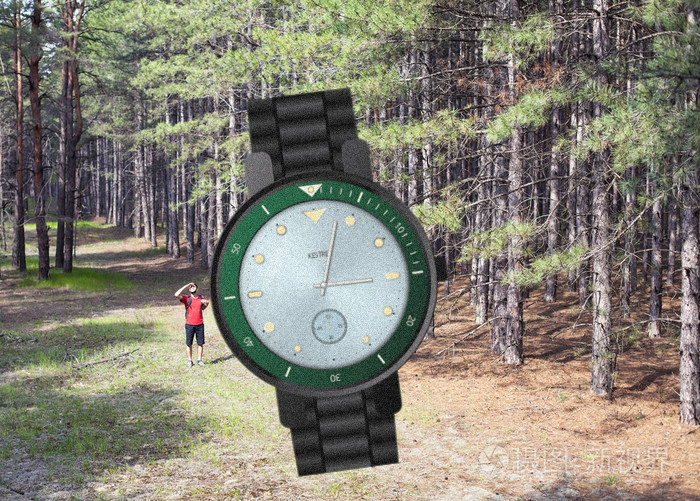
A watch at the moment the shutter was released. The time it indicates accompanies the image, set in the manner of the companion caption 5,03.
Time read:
3,03
